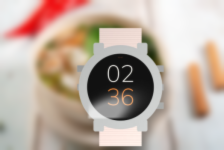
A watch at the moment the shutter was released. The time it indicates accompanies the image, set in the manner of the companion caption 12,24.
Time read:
2,36
